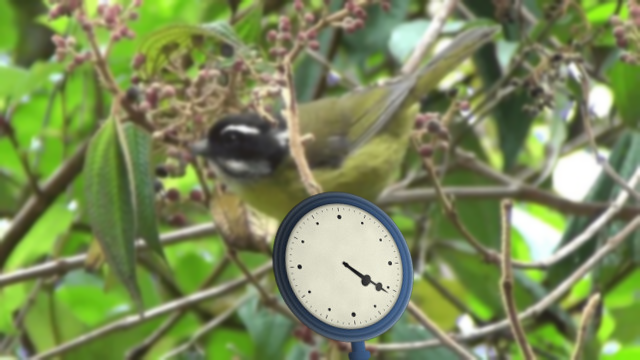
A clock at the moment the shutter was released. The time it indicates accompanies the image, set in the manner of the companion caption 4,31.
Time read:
4,21
